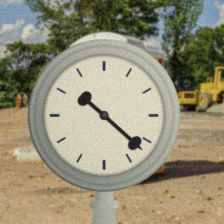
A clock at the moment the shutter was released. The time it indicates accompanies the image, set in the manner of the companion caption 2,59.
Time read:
10,22
